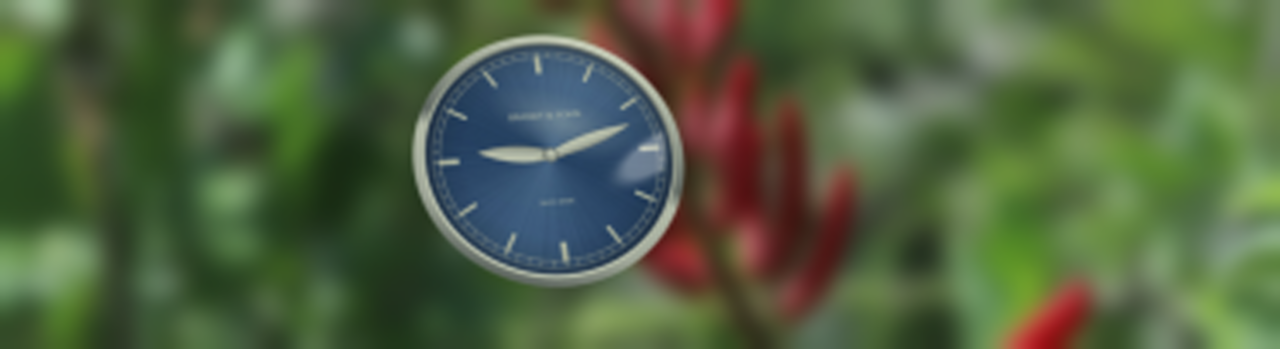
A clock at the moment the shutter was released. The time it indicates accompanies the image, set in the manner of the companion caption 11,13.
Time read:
9,12
